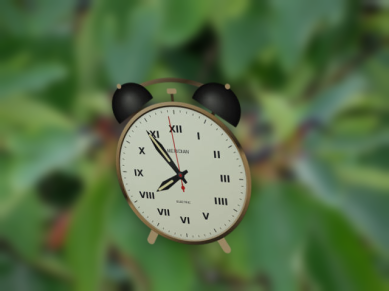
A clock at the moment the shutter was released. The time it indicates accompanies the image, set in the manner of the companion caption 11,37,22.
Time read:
7,53,59
